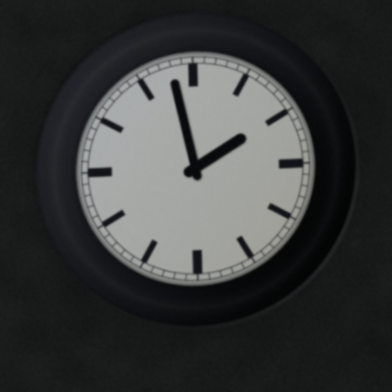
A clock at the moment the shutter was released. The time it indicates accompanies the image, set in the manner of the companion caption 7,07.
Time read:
1,58
